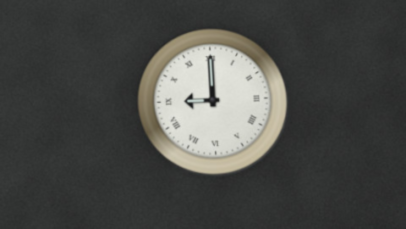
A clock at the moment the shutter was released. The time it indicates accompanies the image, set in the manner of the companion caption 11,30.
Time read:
9,00
